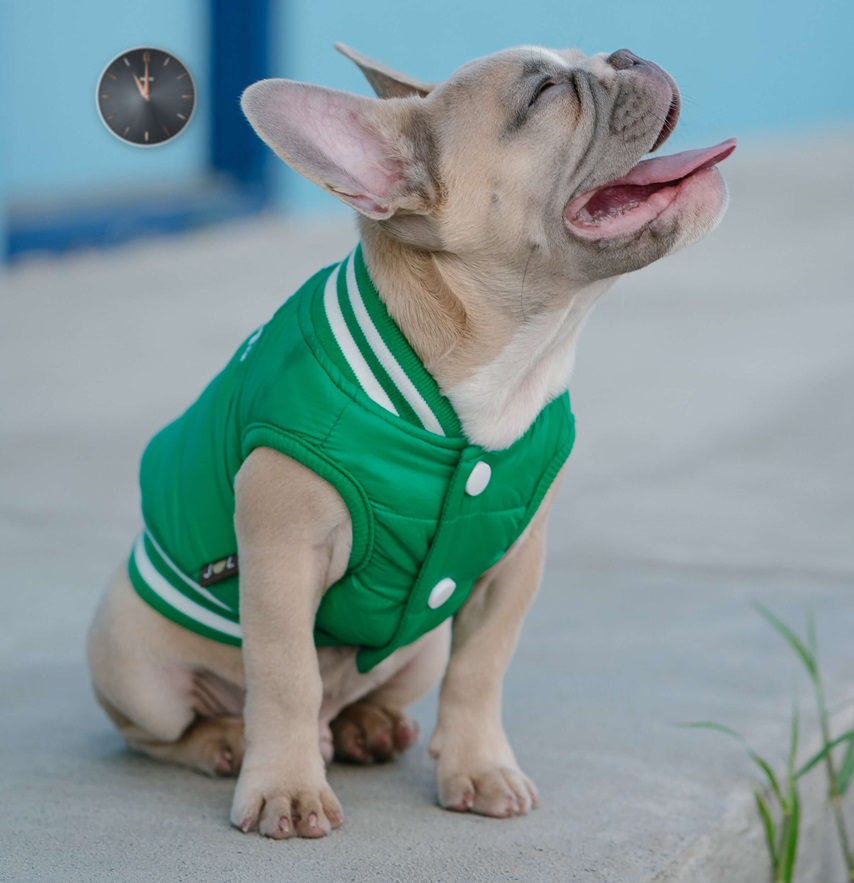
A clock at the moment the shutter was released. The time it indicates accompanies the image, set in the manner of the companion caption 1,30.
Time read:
11,00
